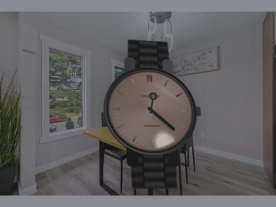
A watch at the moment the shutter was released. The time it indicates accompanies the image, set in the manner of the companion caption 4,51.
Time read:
12,22
